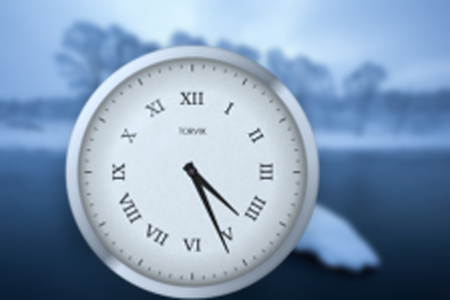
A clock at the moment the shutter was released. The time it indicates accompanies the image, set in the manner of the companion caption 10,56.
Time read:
4,26
